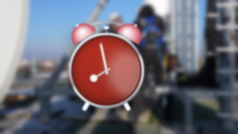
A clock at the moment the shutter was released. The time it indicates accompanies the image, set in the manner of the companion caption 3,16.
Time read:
7,58
